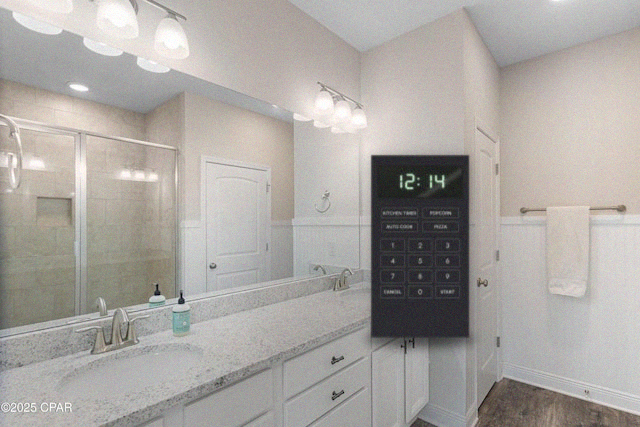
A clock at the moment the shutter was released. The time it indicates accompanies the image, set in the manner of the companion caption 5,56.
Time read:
12,14
